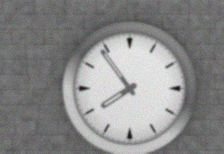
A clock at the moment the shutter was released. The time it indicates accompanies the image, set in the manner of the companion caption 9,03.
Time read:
7,54
